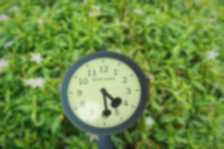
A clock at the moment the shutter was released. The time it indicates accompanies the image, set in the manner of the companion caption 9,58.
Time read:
4,29
